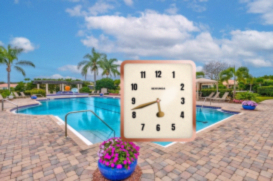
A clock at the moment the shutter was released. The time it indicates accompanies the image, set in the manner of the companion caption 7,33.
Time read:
5,42
